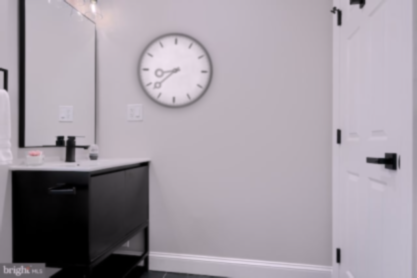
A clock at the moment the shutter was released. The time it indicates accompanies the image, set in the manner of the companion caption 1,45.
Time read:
8,38
